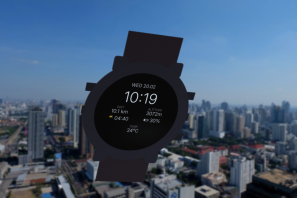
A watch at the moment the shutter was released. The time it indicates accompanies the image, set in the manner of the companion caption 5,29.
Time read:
10,19
